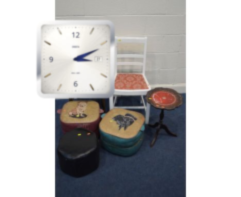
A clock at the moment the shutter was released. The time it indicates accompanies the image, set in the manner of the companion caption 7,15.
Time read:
3,11
